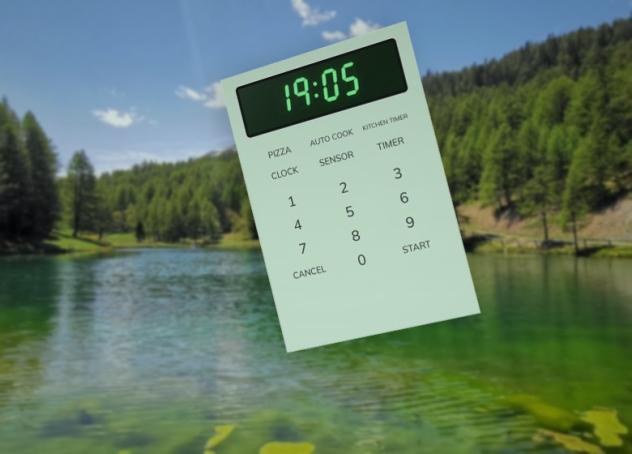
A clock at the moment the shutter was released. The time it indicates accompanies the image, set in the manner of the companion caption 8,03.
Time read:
19,05
